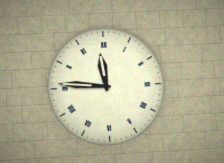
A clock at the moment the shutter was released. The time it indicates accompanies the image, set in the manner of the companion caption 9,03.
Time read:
11,46
